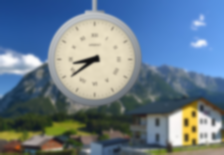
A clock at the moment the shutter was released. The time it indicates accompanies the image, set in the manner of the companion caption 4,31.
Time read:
8,39
